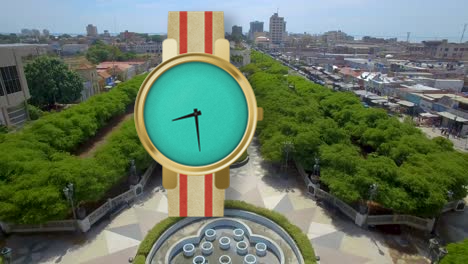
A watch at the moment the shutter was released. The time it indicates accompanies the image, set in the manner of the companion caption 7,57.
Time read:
8,29
